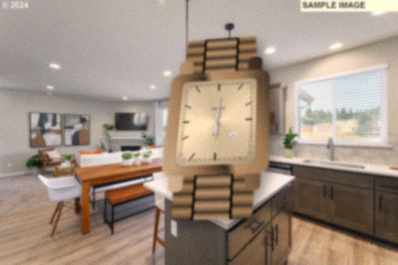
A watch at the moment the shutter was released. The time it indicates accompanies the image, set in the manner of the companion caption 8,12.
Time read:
6,01
